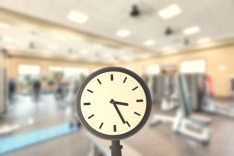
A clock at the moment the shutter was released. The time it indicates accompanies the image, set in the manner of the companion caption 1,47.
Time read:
3,26
